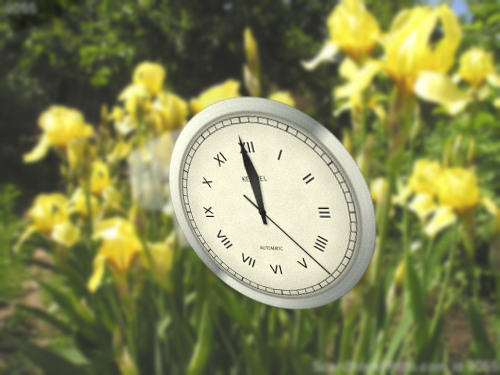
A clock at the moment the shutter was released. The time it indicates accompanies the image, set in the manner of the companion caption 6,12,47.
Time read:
11,59,23
